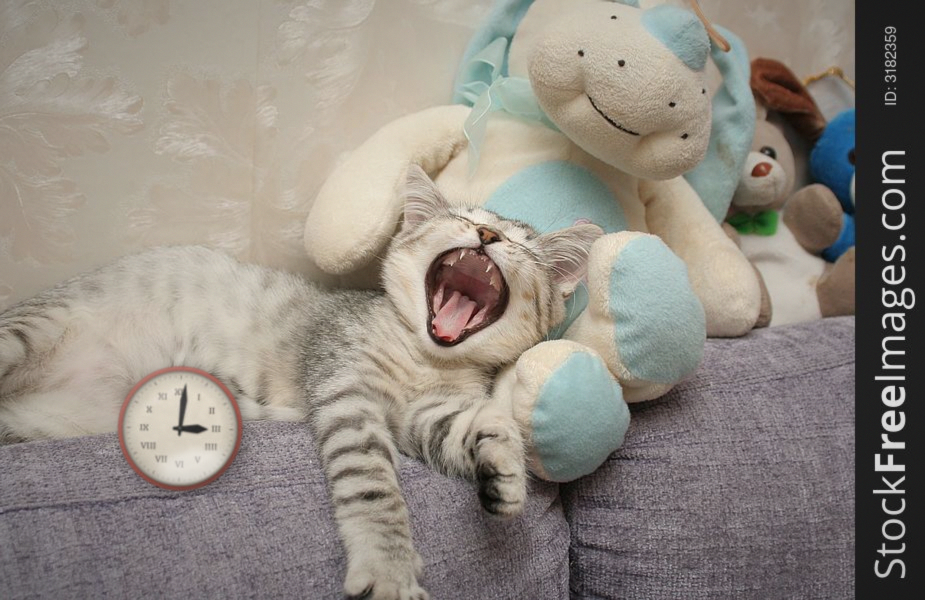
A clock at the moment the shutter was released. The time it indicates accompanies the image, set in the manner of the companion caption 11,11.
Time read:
3,01
